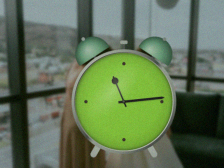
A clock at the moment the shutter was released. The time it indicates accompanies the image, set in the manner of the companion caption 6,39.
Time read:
11,14
